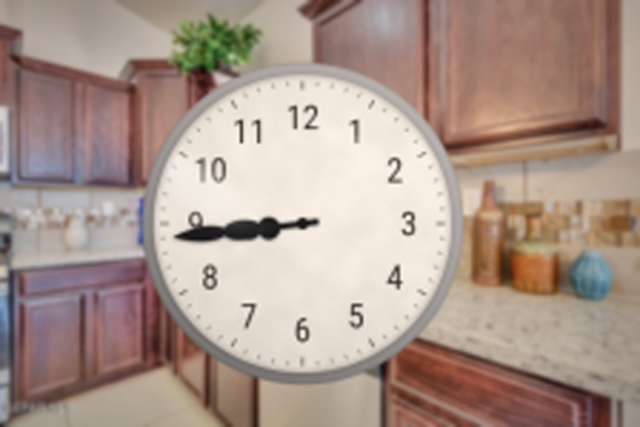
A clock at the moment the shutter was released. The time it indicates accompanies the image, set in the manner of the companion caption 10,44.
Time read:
8,44
